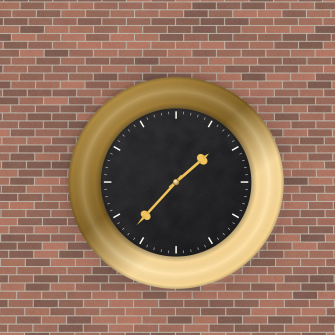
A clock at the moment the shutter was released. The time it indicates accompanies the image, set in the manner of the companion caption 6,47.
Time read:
1,37
